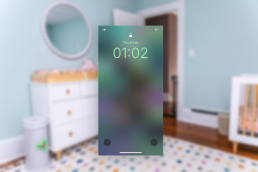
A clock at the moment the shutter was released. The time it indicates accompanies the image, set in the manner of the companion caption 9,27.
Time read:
1,02
